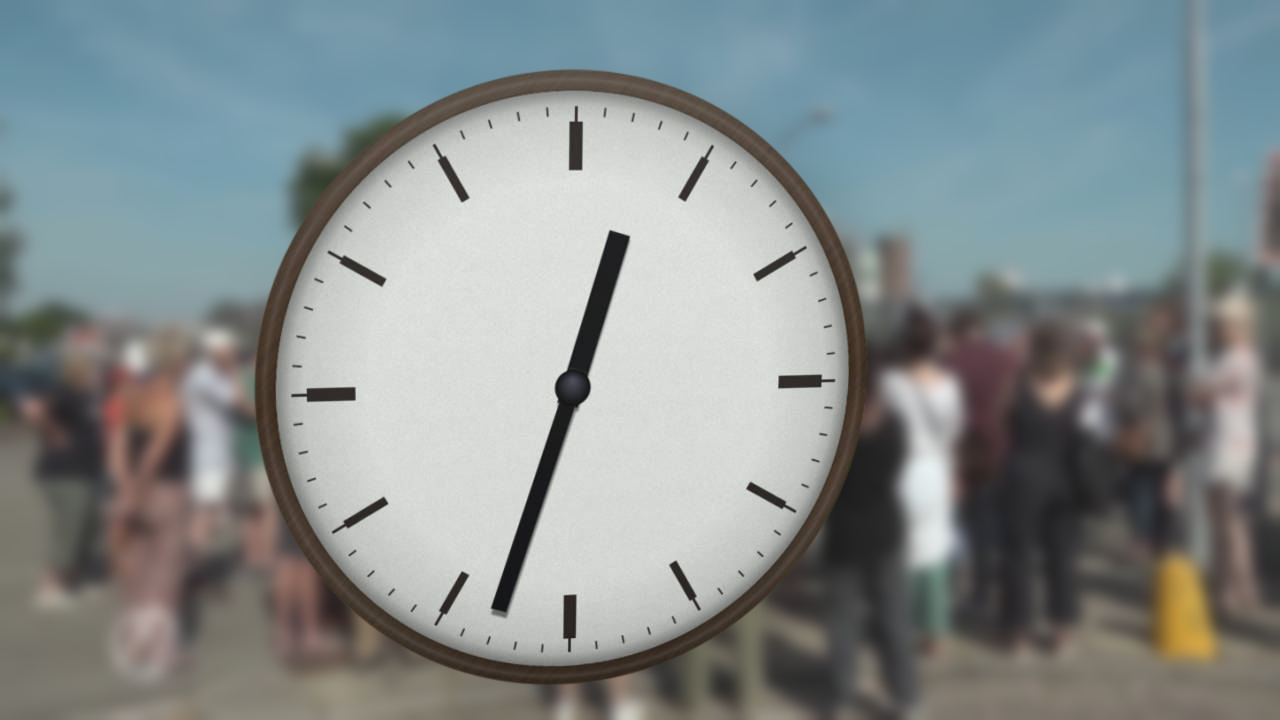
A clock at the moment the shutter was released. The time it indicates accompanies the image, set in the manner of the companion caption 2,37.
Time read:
12,33
